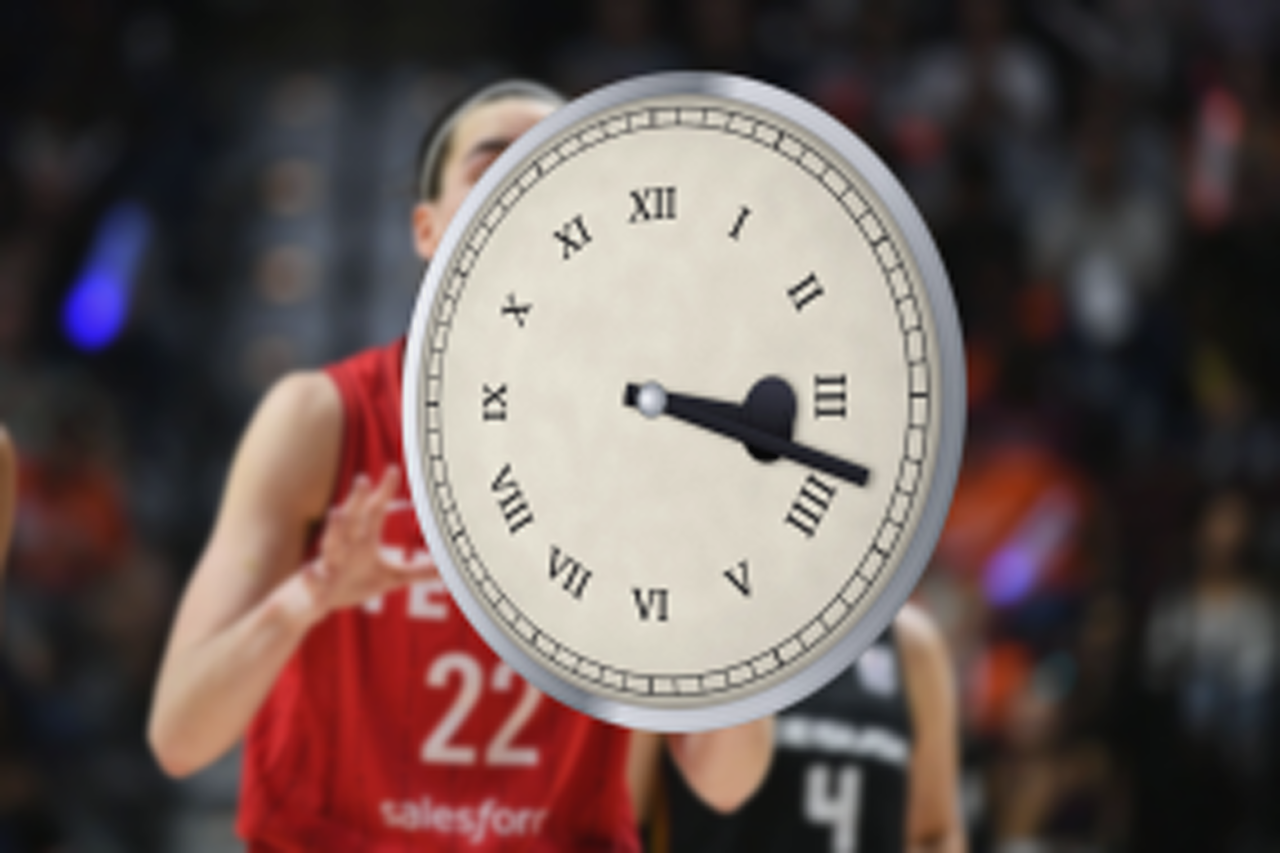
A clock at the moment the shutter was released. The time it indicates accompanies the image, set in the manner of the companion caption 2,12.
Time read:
3,18
